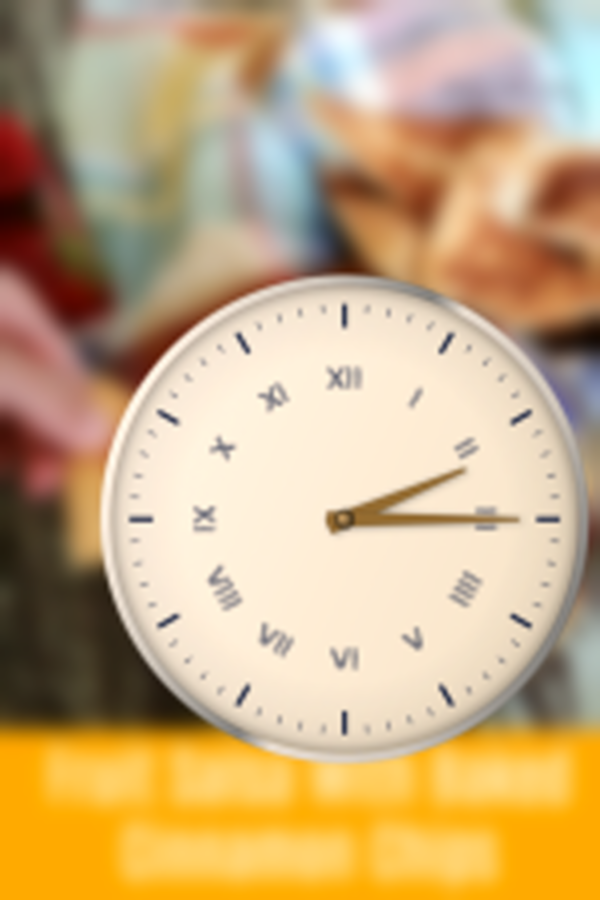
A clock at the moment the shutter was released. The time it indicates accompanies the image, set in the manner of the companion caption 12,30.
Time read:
2,15
